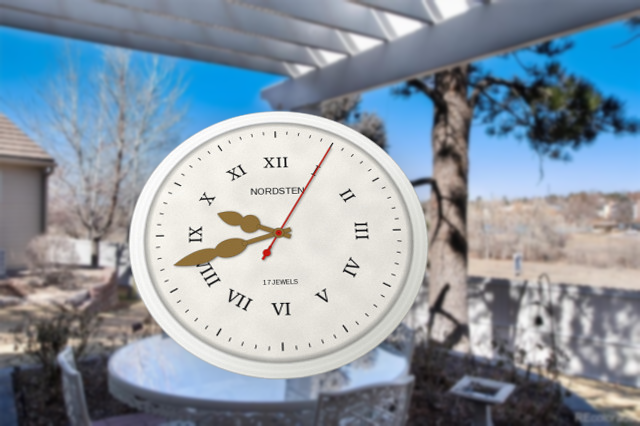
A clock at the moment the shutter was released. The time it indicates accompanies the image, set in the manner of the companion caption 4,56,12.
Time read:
9,42,05
